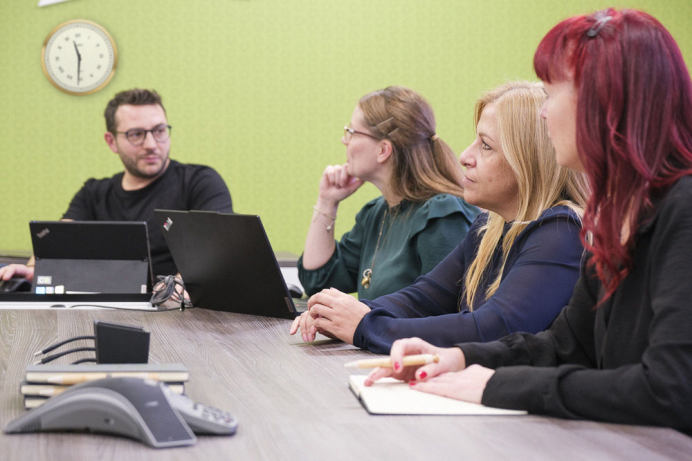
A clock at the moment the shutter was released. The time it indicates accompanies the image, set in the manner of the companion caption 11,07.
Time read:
11,31
